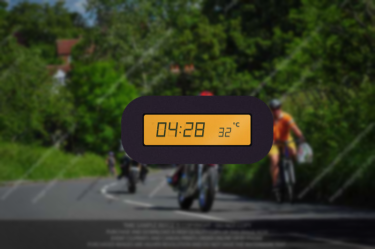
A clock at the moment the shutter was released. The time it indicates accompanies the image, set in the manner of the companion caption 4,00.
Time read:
4,28
